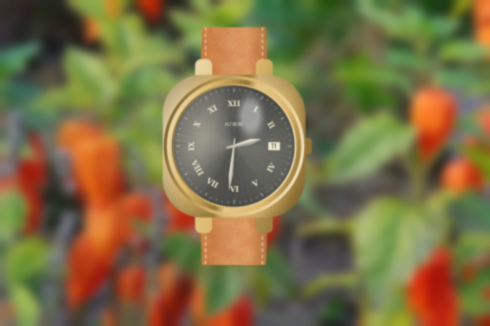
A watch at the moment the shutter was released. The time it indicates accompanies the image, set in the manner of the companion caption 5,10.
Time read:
2,31
